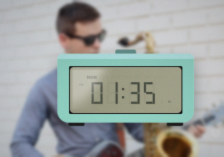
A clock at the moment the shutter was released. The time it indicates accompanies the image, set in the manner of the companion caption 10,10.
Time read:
1,35
